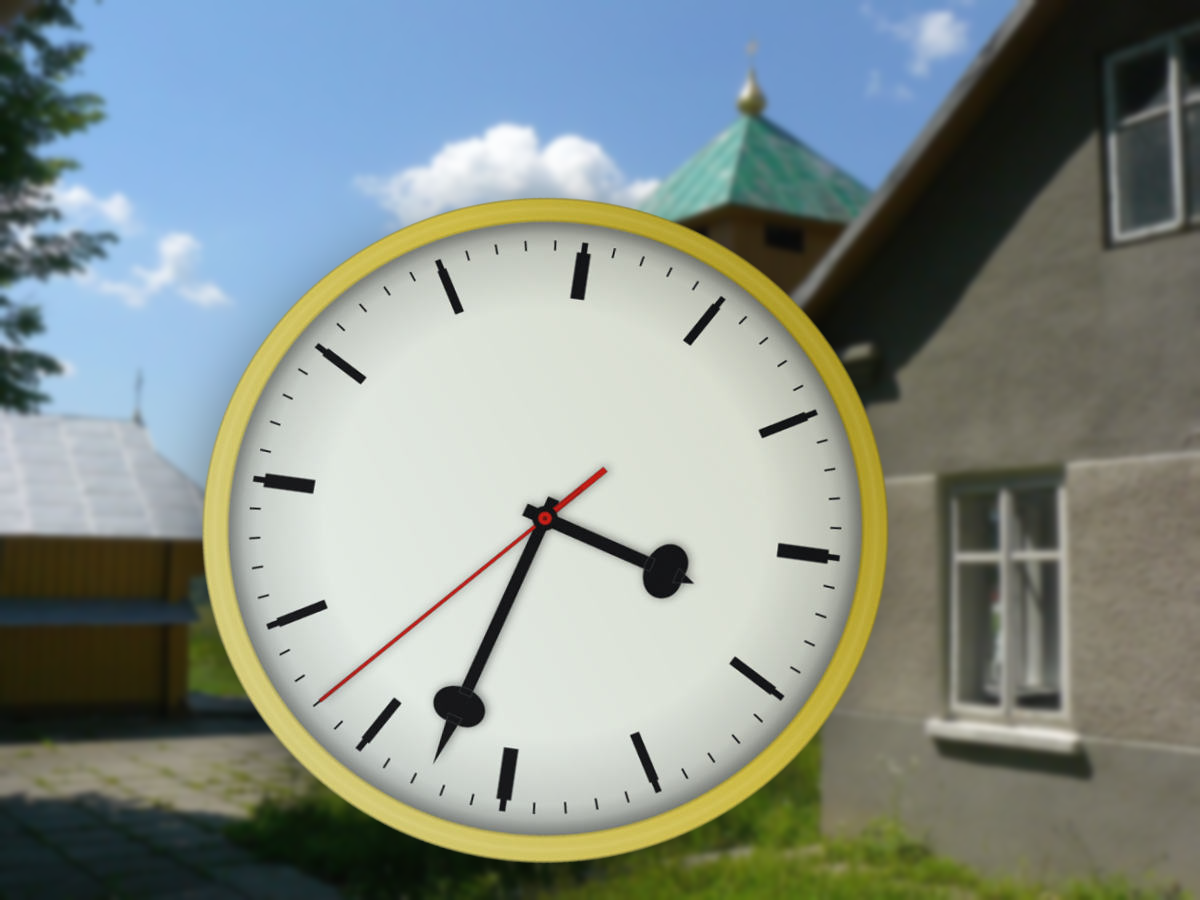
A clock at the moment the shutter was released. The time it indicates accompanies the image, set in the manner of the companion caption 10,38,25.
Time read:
3,32,37
